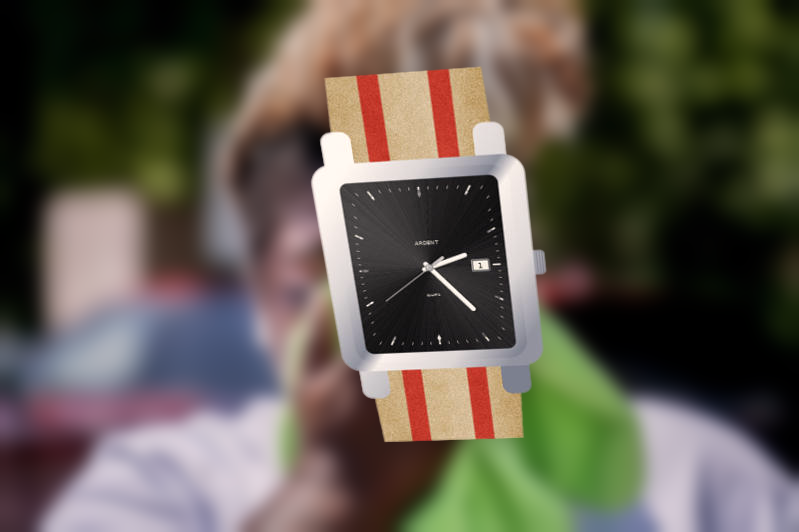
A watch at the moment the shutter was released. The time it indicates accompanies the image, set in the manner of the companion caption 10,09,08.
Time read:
2,23,39
